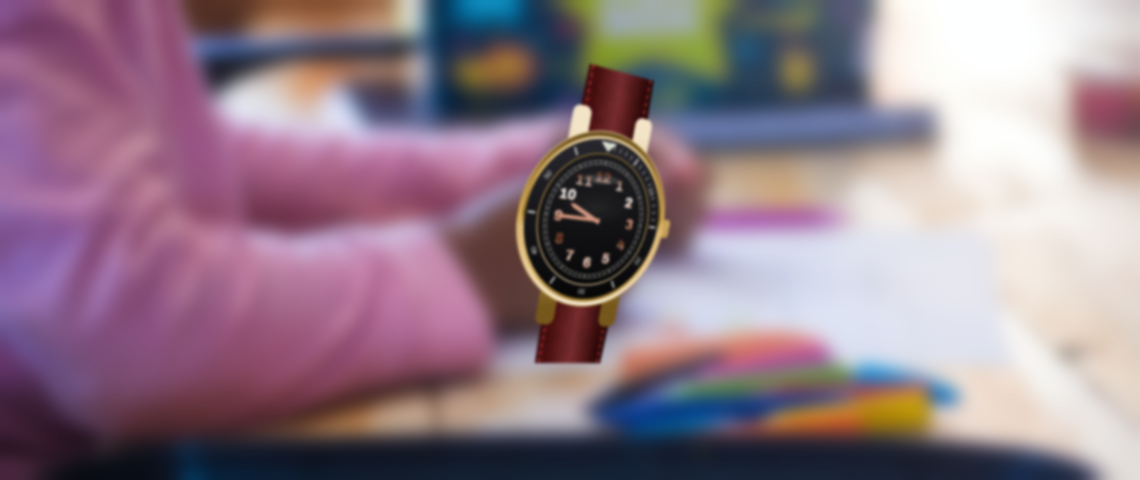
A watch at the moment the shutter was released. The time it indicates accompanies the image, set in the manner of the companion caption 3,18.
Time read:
9,45
